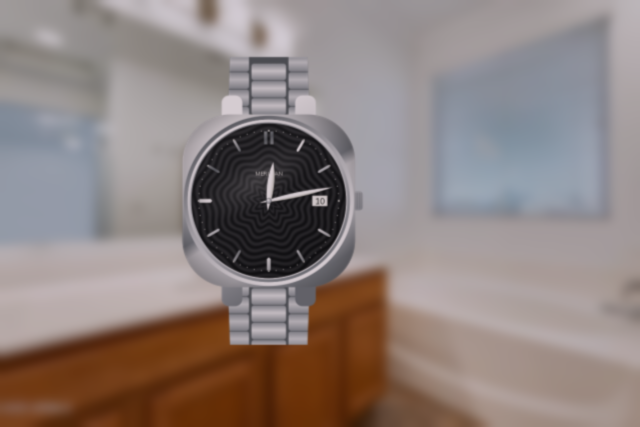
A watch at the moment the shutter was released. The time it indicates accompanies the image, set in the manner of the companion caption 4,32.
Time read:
12,13
